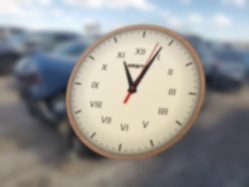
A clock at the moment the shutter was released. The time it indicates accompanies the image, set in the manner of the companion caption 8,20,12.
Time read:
11,04,03
